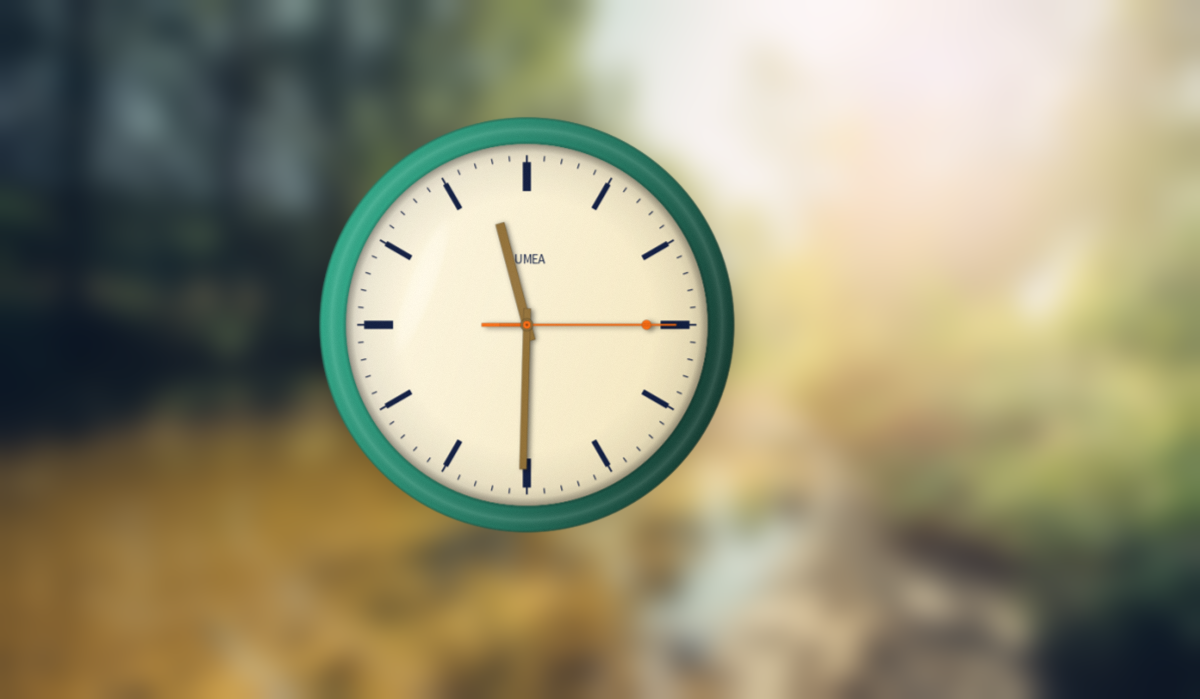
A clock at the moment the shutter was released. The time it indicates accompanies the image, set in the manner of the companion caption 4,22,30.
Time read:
11,30,15
